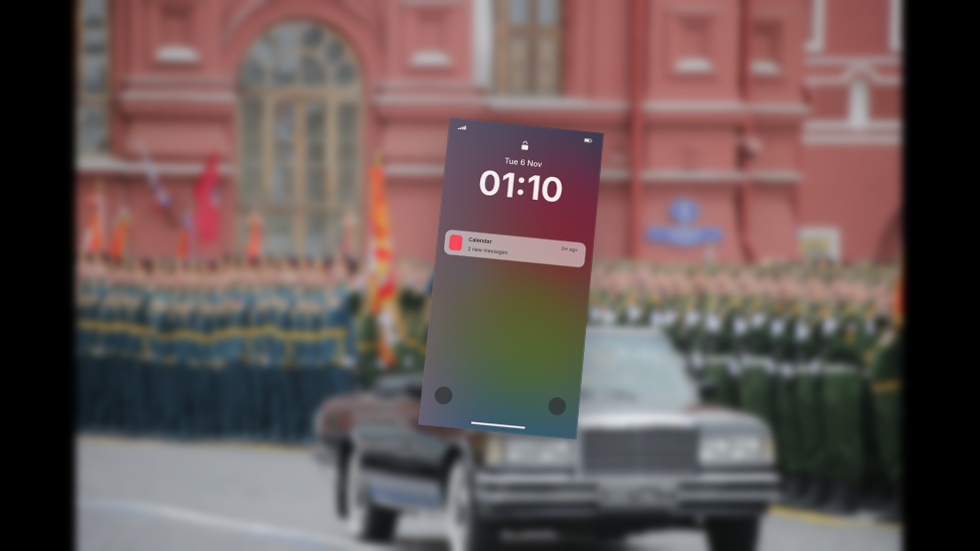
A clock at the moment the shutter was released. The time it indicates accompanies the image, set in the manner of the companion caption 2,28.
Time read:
1,10
